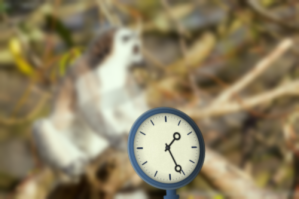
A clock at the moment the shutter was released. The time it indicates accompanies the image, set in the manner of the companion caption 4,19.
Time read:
1,26
